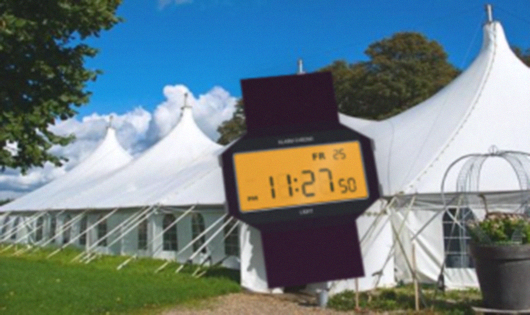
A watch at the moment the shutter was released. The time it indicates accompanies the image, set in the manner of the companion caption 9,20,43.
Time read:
11,27,50
